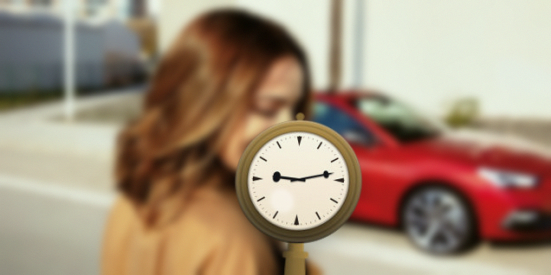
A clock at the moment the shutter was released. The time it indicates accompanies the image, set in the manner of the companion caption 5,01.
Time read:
9,13
